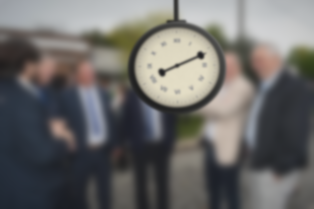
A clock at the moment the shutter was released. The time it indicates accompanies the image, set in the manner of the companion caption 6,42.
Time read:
8,11
